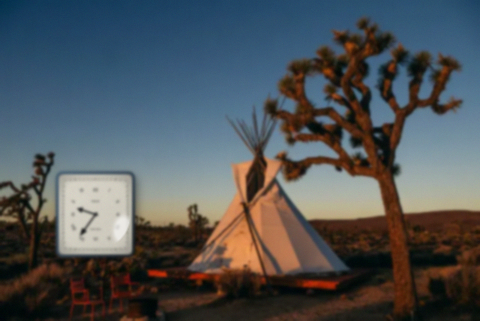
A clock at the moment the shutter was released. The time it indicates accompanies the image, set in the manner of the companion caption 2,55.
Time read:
9,36
